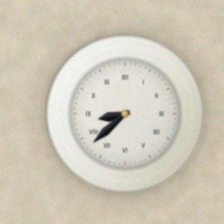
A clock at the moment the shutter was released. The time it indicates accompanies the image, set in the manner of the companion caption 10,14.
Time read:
8,38
